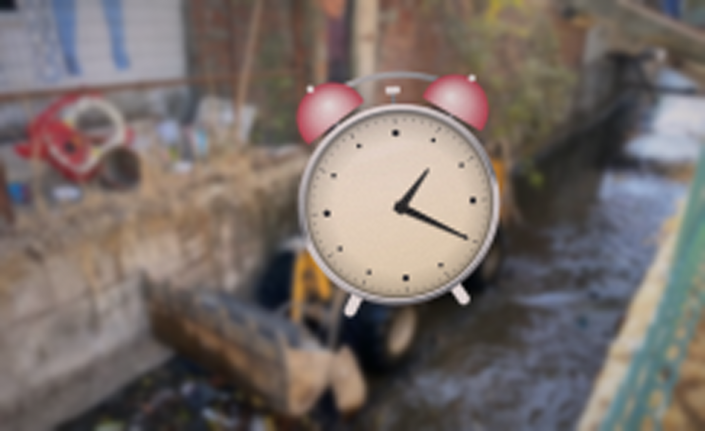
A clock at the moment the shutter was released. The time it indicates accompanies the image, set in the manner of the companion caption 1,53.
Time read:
1,20
